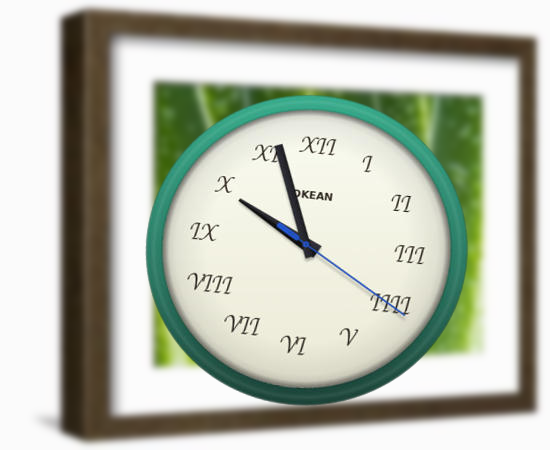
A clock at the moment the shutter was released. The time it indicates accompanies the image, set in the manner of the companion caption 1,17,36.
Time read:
9,56,20
